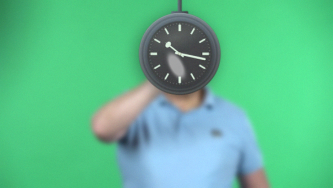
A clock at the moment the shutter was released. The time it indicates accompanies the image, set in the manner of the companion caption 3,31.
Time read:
10,17
